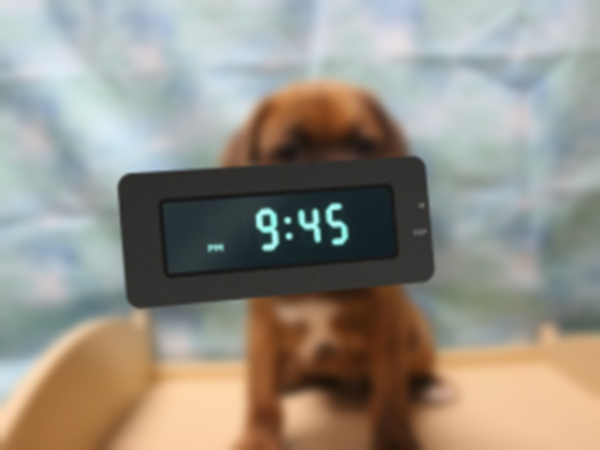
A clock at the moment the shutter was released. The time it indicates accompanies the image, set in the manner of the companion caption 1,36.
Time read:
9,45
